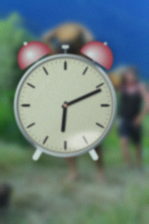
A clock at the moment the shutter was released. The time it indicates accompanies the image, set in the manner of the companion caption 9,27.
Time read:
6,11
